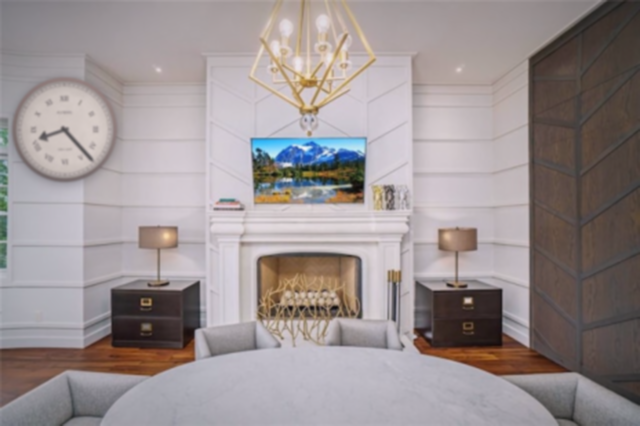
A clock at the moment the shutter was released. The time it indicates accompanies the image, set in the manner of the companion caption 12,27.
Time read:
8,23
